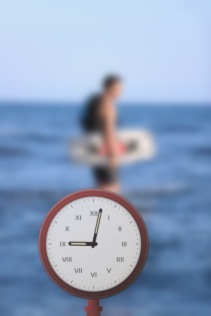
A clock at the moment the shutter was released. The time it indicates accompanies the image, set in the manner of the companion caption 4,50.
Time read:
9,02
